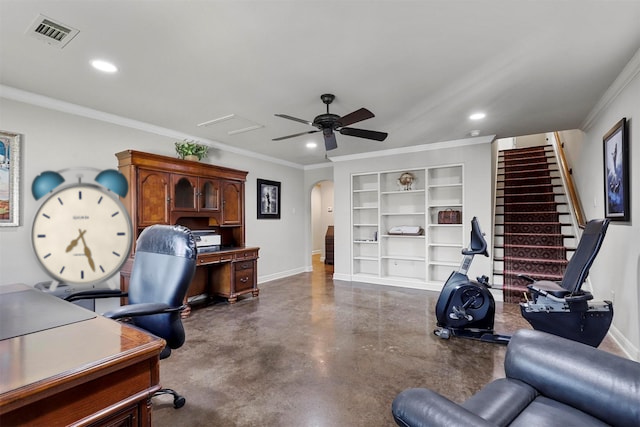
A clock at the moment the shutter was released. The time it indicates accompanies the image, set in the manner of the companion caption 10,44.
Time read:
7,27
